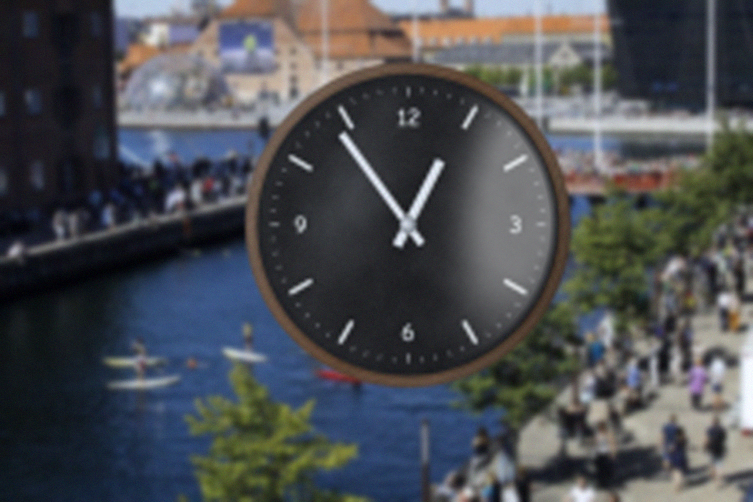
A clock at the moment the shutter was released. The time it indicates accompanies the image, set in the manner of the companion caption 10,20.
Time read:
12,54
